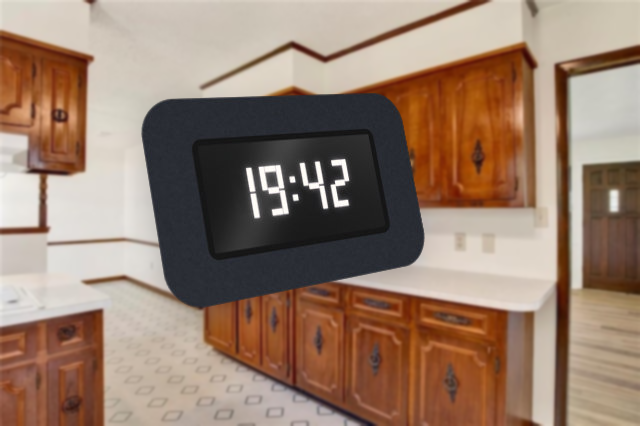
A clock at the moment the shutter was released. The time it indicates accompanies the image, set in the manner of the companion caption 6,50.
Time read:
19,42
